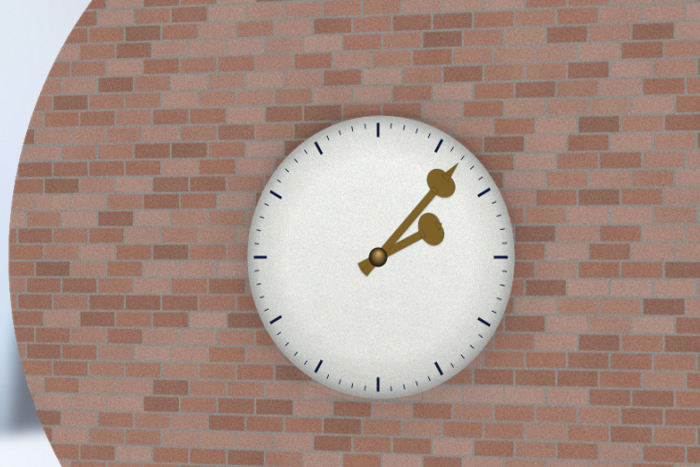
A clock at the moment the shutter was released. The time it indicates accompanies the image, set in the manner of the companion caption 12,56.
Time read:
2,07
